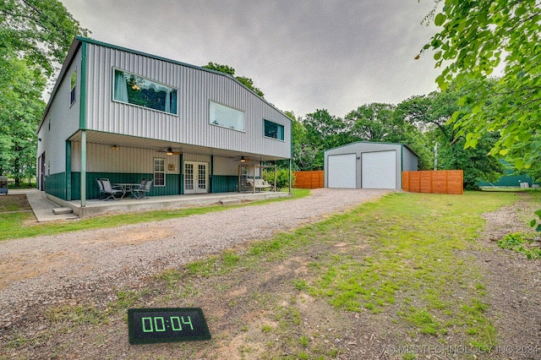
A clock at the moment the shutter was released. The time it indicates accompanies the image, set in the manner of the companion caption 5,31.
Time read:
0,04
